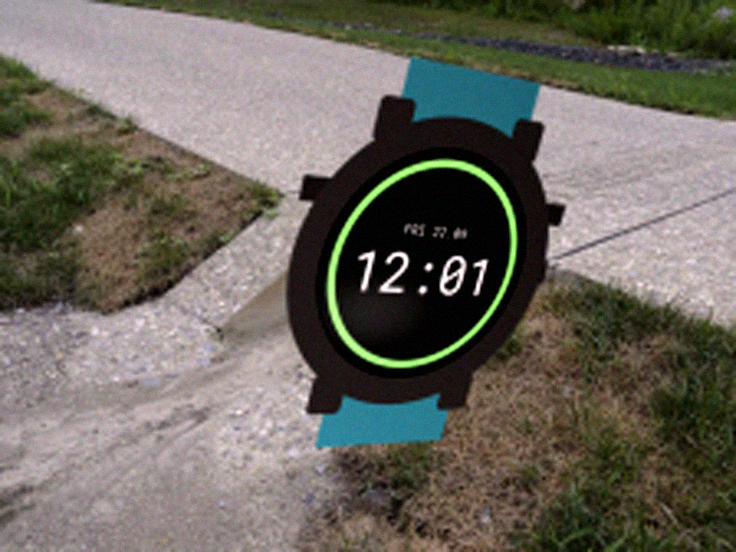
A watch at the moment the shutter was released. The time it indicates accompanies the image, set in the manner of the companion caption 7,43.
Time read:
12,01
